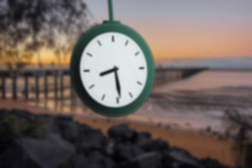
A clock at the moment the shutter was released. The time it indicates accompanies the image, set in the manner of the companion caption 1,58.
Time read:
8,29
